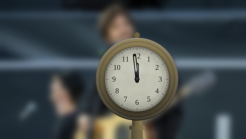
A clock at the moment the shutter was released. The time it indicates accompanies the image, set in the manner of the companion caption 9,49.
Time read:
11,59
